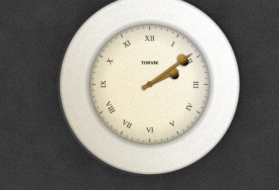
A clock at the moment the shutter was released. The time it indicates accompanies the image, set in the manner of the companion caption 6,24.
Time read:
2,09
